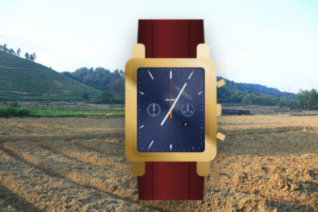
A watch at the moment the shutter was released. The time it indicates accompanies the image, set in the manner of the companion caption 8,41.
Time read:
7,05
